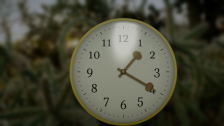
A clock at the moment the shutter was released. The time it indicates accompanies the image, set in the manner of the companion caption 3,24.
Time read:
1,20
